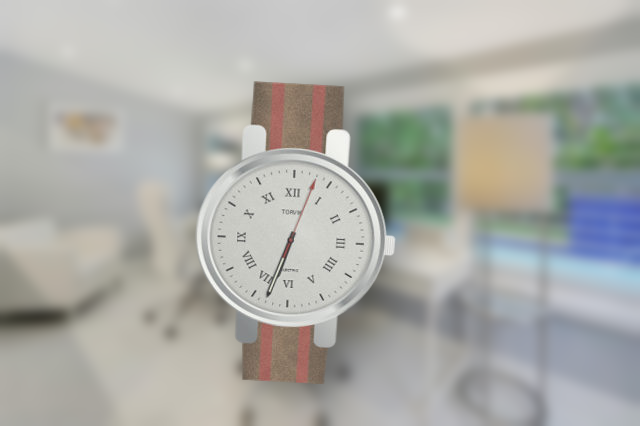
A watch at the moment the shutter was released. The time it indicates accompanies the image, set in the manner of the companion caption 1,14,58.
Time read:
6,33,03
